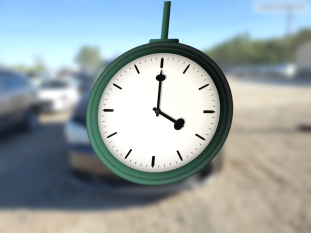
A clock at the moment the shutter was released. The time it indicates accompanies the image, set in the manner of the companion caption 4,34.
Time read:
4,00
